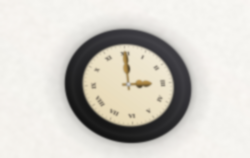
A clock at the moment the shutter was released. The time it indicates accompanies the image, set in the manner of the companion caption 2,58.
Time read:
3,00
